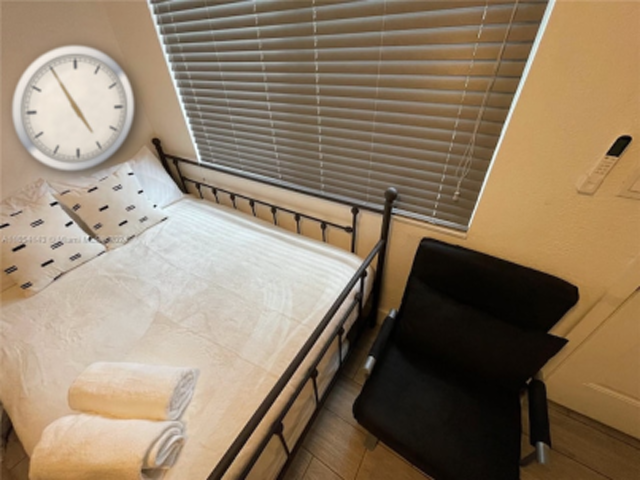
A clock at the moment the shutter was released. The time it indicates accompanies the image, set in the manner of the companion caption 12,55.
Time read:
4,55
